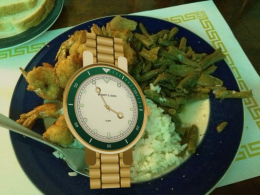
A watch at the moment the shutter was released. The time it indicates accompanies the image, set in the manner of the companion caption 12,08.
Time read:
3,55
